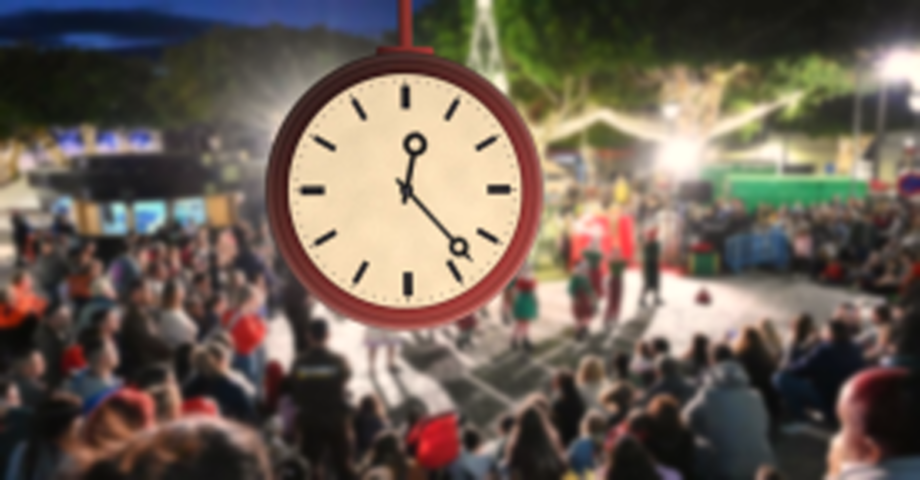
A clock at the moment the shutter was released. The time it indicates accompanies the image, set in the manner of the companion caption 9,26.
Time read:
12,23
